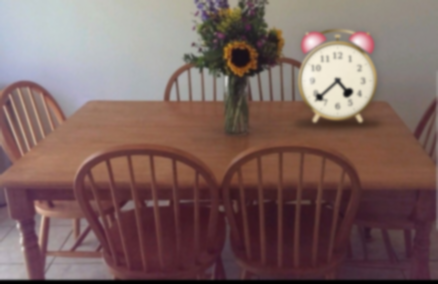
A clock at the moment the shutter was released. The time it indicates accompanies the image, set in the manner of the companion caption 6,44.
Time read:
4,38
